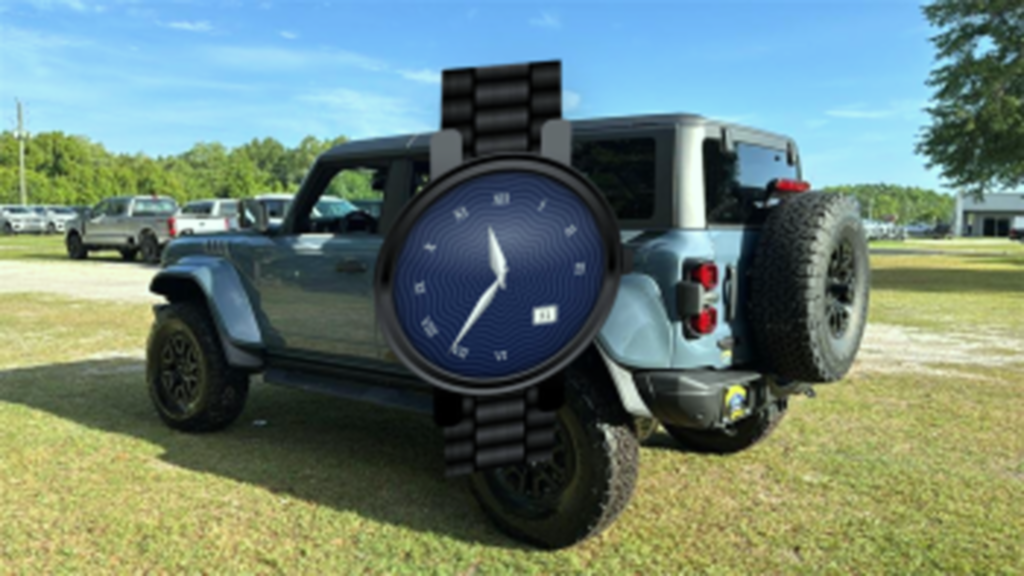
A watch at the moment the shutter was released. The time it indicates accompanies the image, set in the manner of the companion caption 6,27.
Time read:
11,36
